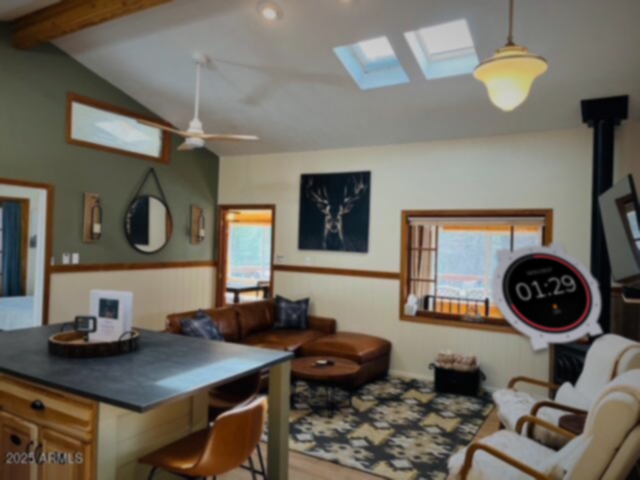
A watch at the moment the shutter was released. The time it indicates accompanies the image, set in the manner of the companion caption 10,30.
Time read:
1,29
